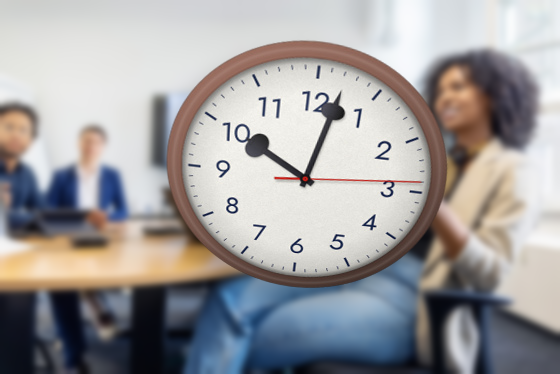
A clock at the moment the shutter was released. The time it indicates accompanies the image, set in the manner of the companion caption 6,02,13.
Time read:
10,02,14
